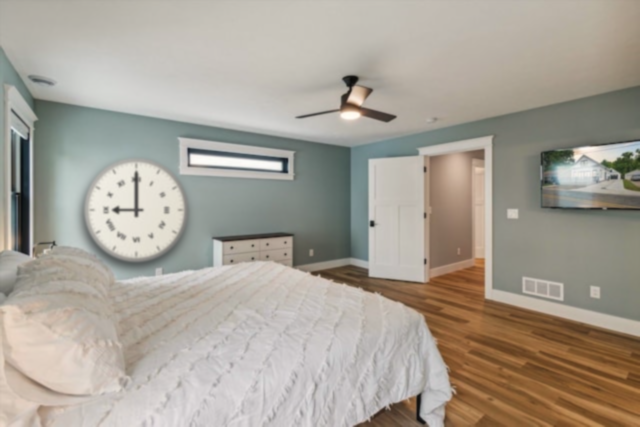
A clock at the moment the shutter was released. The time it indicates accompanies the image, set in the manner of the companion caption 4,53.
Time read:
9,00
